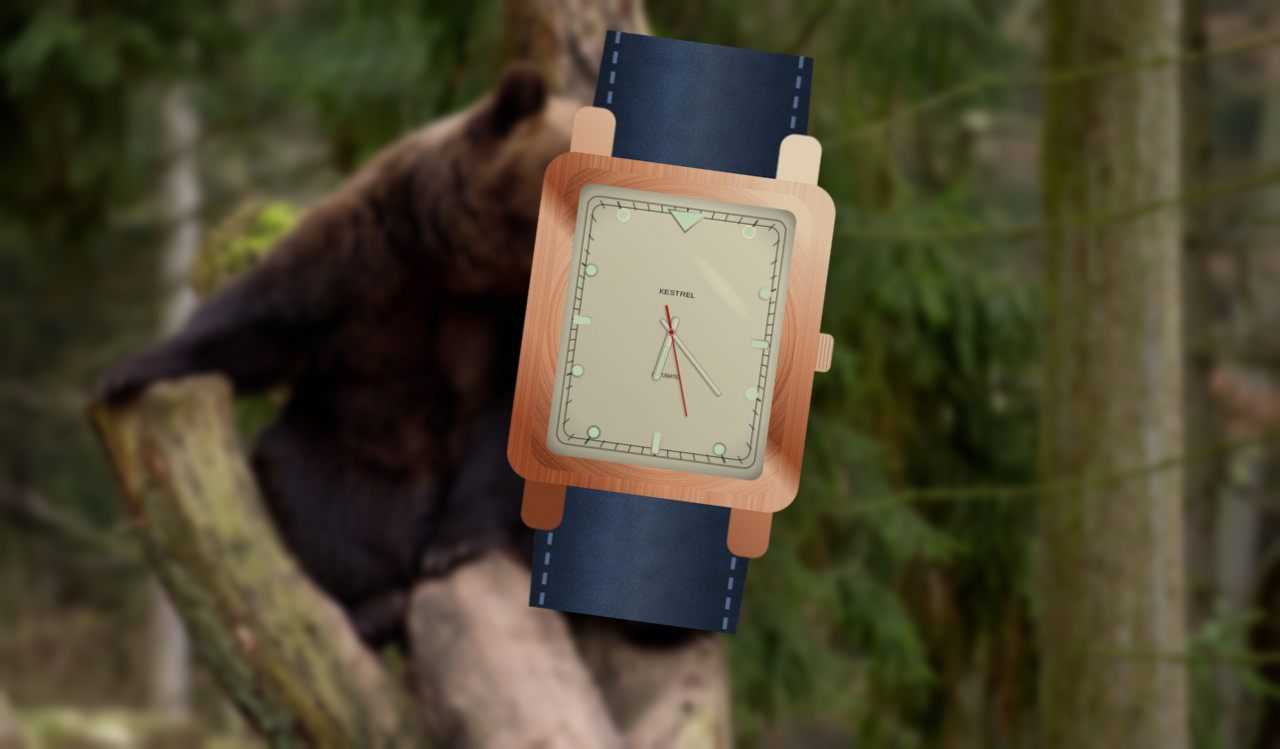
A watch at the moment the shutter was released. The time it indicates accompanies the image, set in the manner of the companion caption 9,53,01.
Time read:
6,22,27
